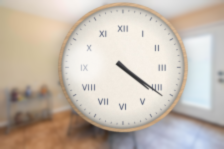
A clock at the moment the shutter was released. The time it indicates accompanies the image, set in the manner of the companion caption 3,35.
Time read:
4,21
